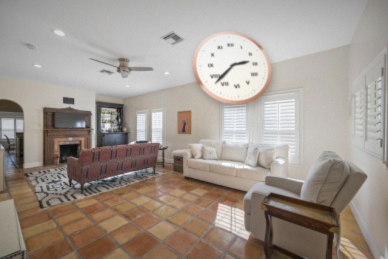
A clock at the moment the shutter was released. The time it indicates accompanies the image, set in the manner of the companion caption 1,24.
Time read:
2,38
